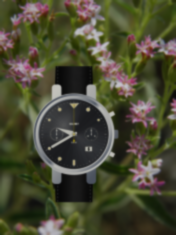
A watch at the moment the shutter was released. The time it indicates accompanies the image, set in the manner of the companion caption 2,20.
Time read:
9,40
